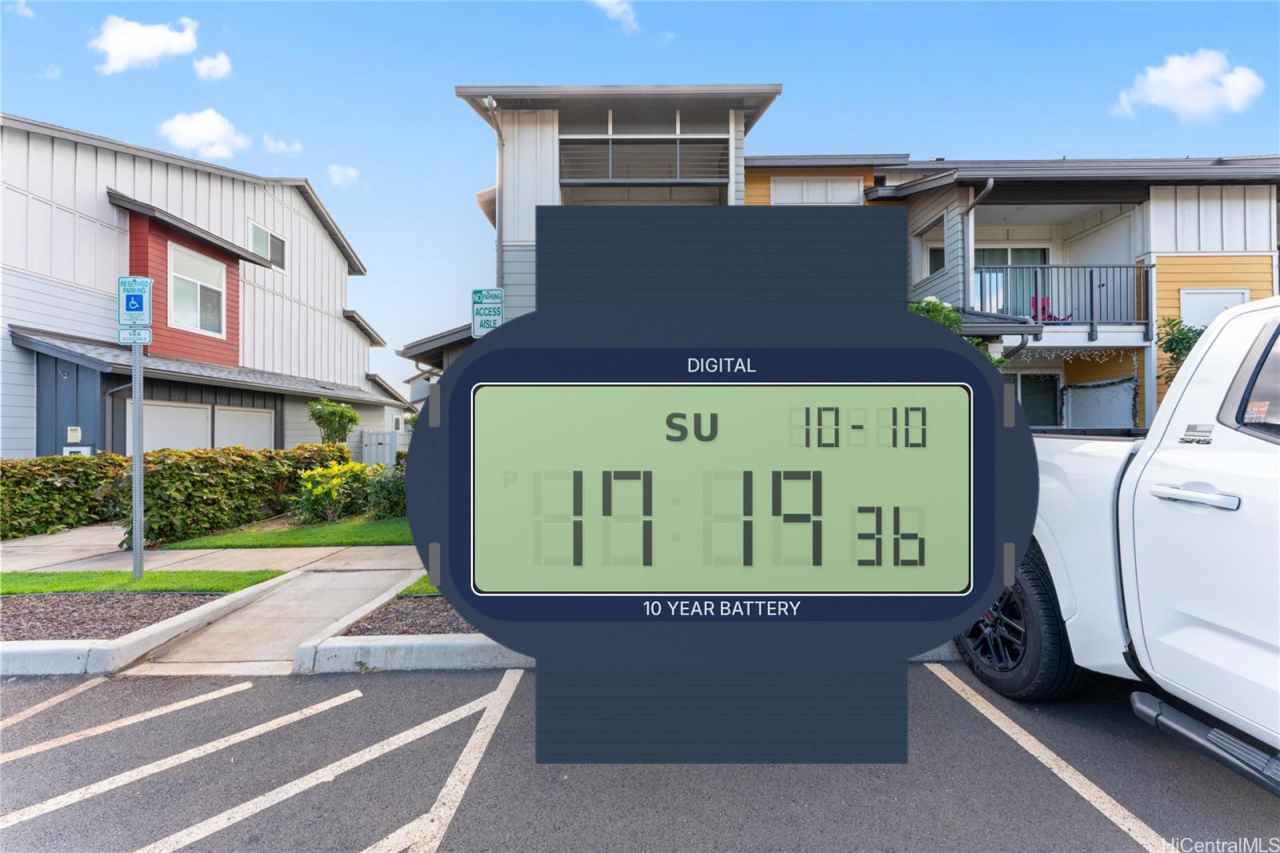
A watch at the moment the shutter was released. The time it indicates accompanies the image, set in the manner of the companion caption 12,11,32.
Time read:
17,19,36
